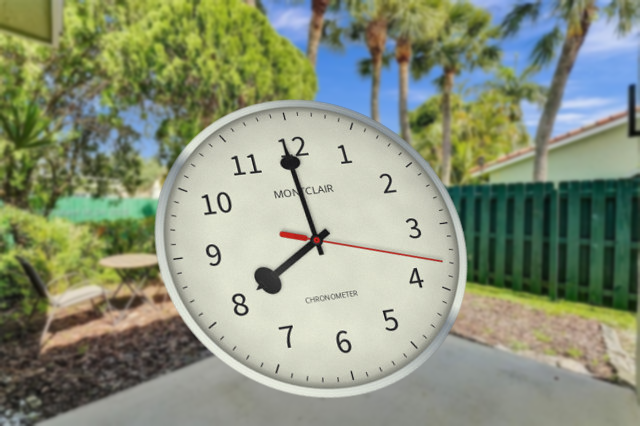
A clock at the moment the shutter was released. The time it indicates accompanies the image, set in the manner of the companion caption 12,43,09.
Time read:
7,59,18
